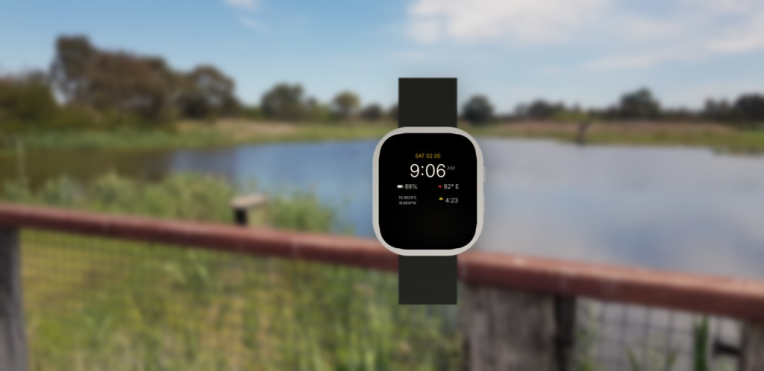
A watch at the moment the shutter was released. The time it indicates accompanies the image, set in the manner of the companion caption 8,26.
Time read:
9,06
